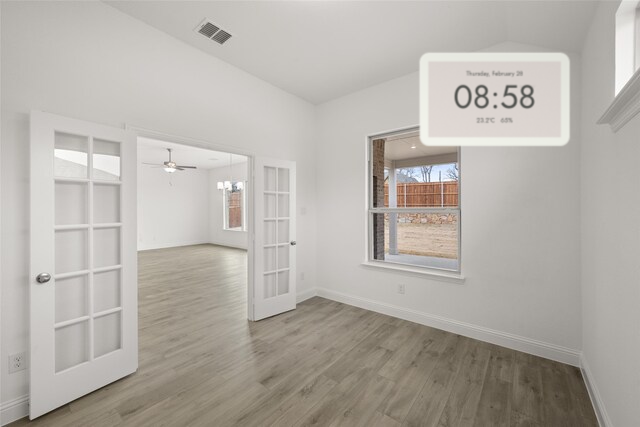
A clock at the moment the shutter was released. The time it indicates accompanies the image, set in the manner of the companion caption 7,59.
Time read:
8,58
